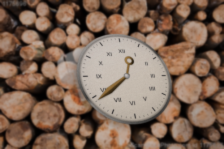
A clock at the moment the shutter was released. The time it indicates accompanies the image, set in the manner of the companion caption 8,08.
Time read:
12,39
